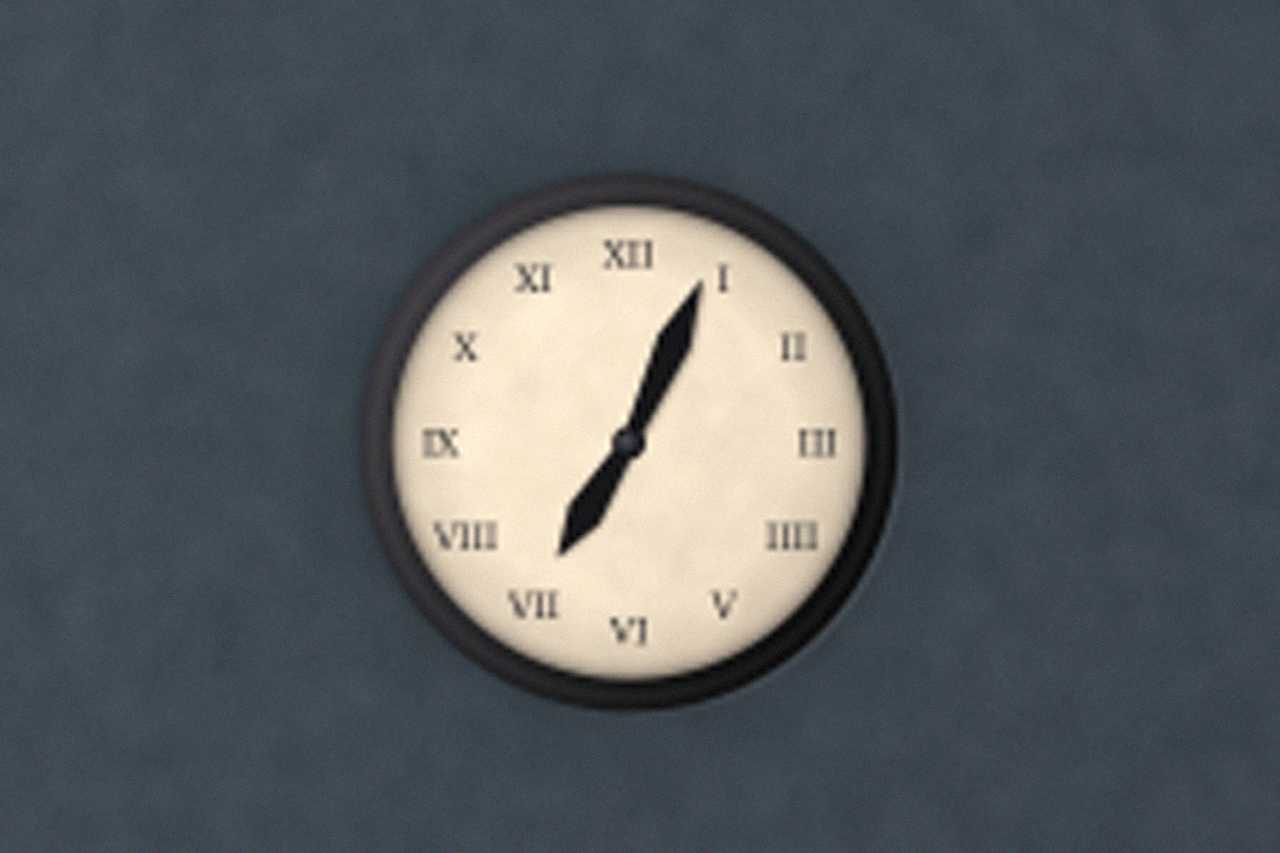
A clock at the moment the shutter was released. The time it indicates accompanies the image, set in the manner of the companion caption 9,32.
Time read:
7,04
